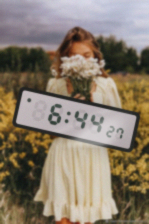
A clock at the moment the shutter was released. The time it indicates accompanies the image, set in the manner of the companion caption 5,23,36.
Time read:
6,44,27
